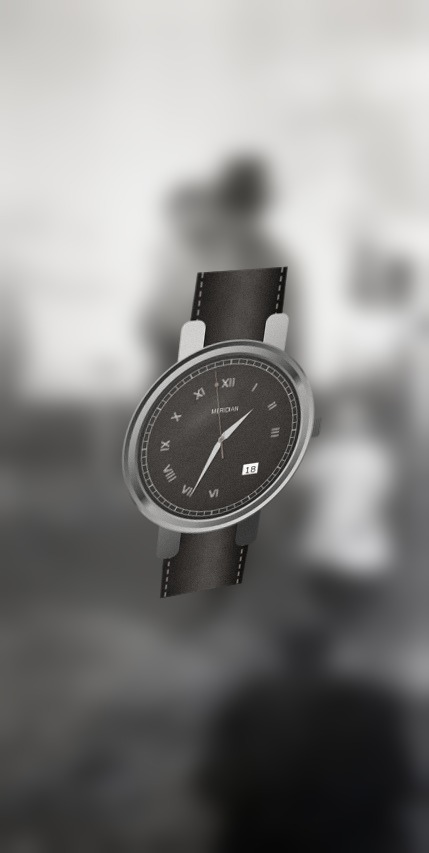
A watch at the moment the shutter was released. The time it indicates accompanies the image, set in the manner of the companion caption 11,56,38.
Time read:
1,33,58
